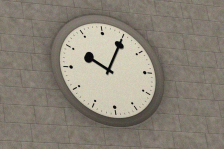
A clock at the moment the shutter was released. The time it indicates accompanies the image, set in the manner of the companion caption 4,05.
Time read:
10,05
